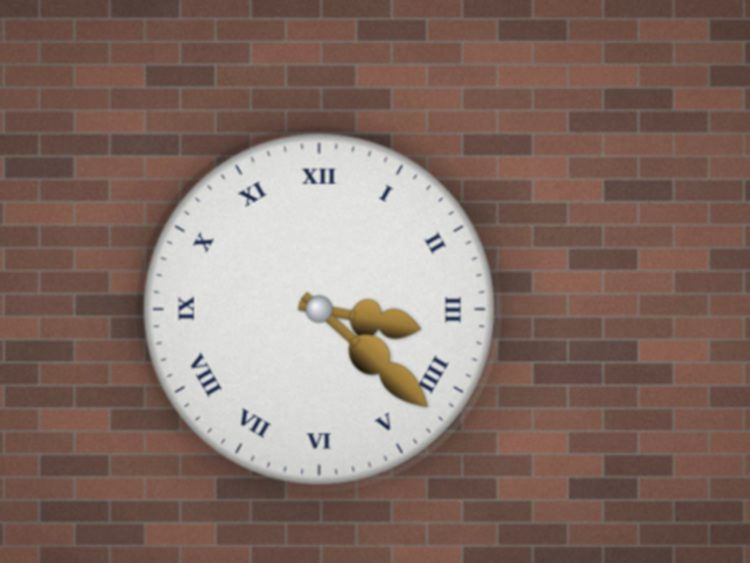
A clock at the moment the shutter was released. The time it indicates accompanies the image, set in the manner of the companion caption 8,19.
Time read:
3,22
